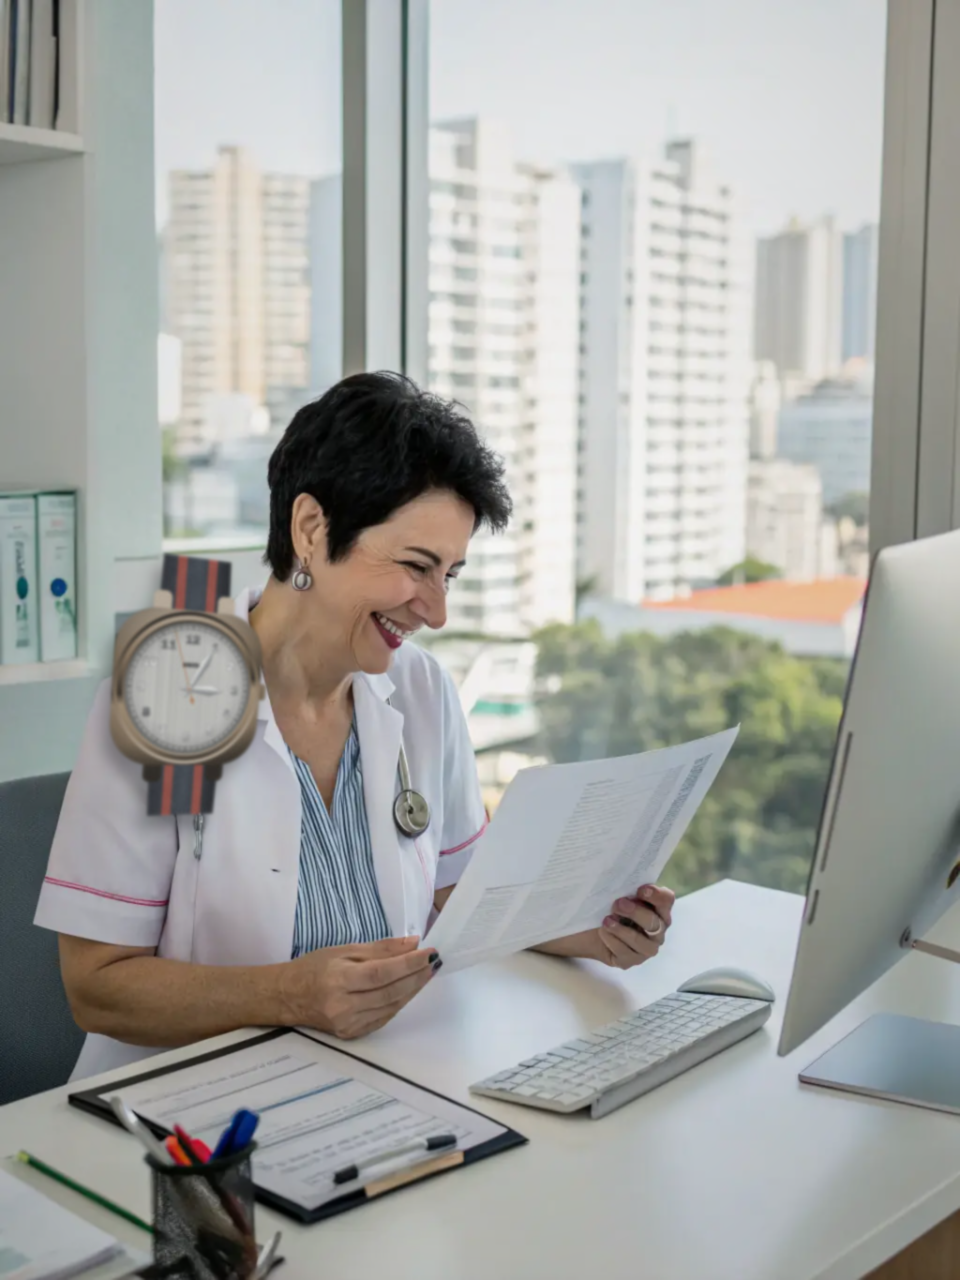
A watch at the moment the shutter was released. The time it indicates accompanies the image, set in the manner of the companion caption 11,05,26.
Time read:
3,04,57
